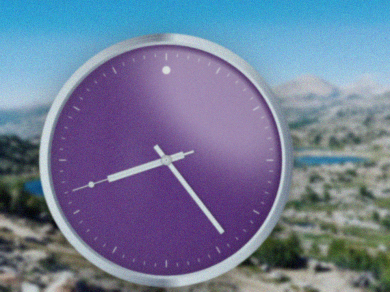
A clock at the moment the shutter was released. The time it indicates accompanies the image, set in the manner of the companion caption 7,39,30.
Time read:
8,23,42
